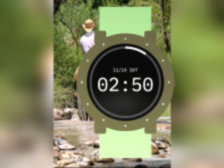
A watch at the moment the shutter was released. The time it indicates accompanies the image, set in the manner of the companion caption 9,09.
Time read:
2,50
